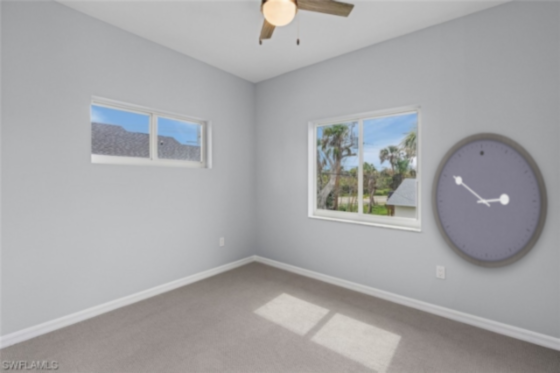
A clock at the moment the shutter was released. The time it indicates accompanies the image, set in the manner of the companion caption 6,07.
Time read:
2,51
